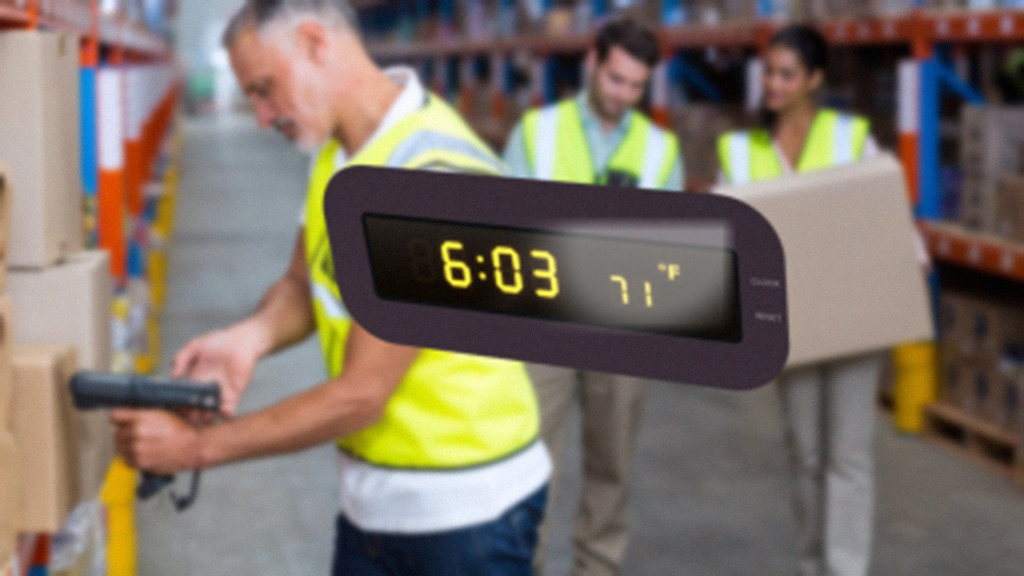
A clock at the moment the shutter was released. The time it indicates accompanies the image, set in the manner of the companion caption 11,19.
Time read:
6,03
